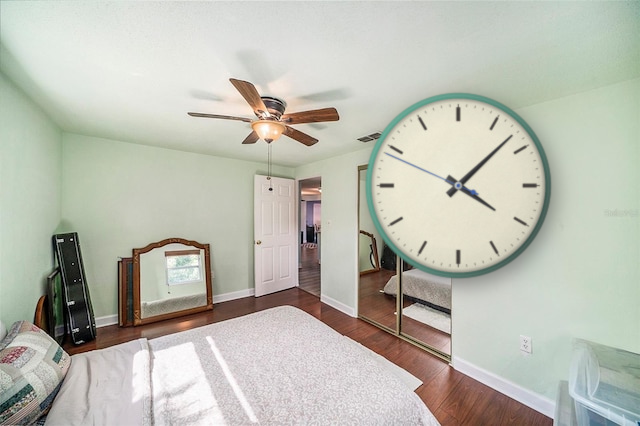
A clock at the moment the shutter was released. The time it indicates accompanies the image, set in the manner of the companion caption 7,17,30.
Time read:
4,07,49
